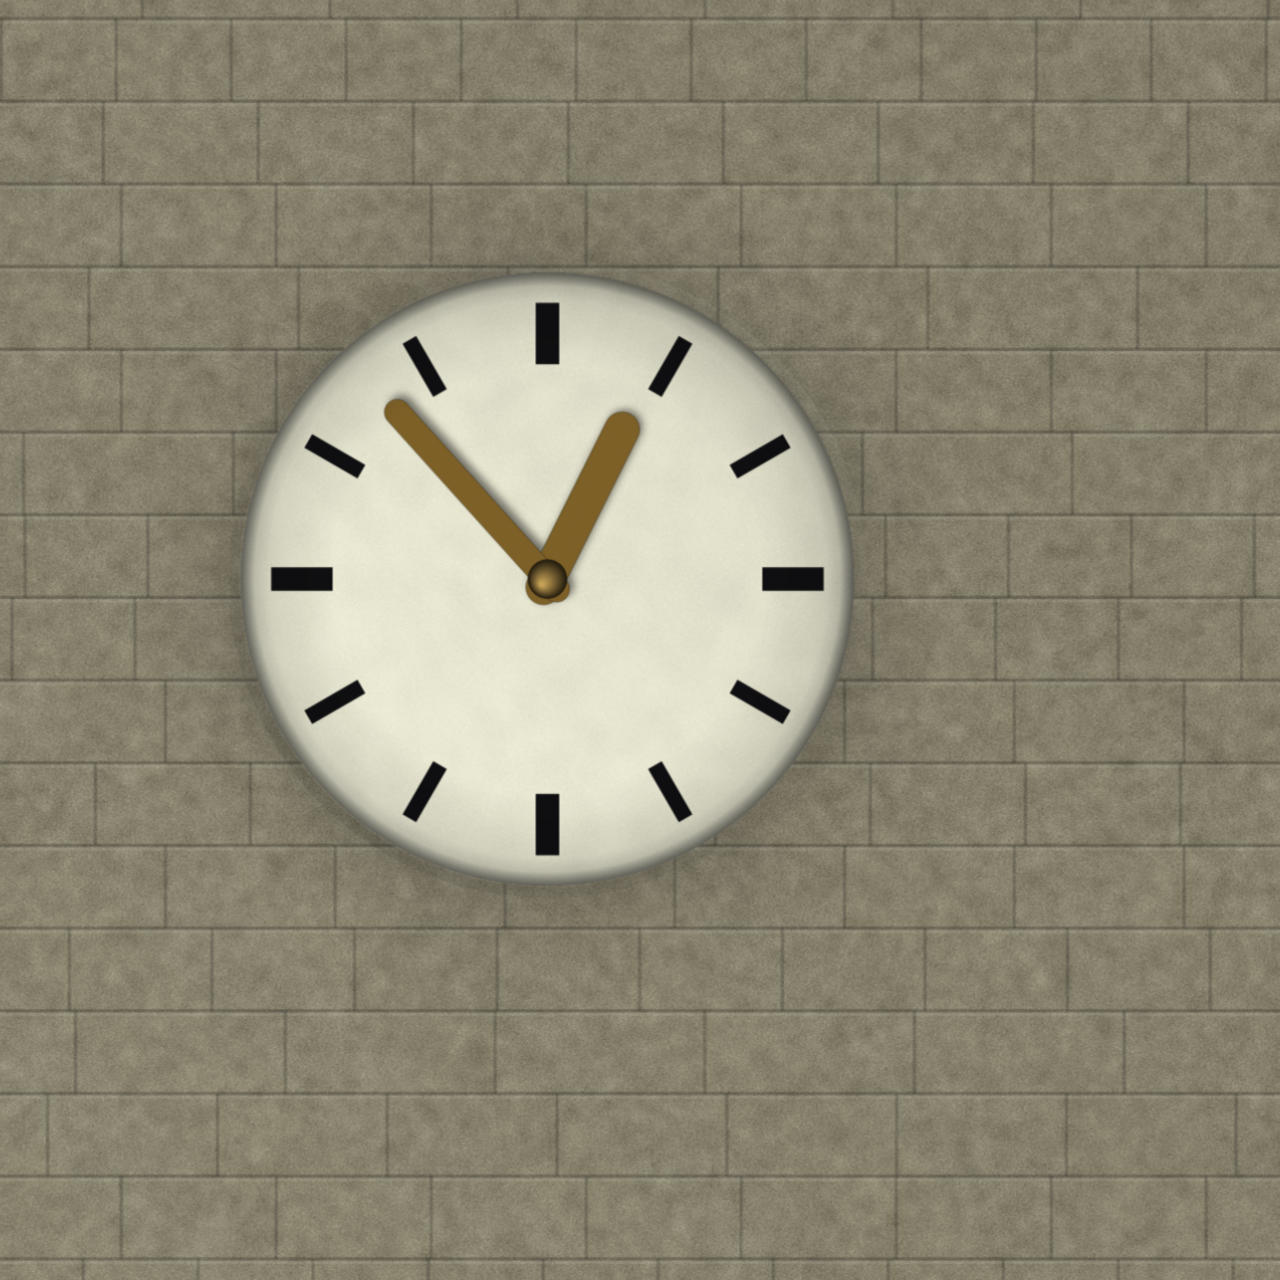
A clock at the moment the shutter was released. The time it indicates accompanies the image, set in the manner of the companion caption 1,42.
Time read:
12,53
